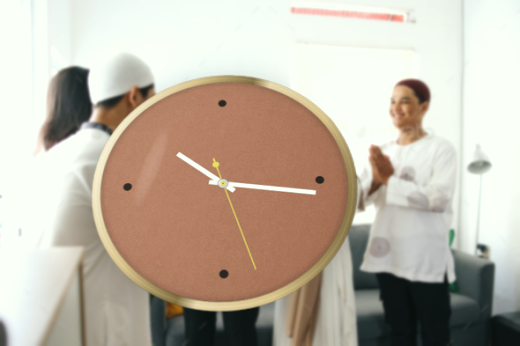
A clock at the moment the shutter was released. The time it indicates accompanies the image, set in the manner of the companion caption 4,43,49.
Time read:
10,16,27
